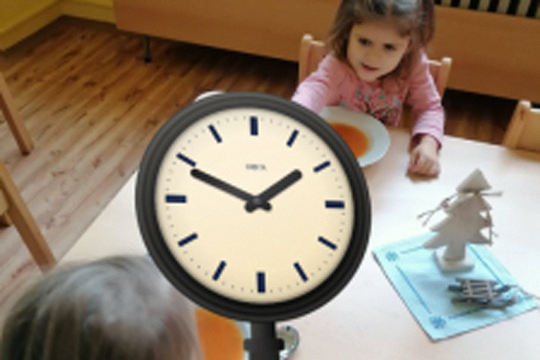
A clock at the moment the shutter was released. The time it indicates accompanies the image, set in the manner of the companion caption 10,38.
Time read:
1,49
